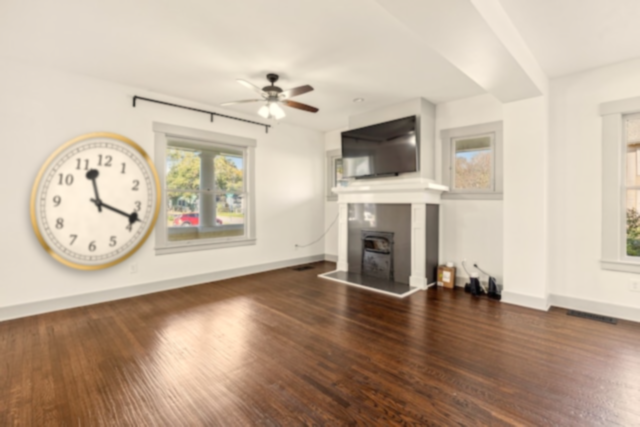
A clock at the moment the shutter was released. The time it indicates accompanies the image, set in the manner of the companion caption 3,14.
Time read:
11,18
